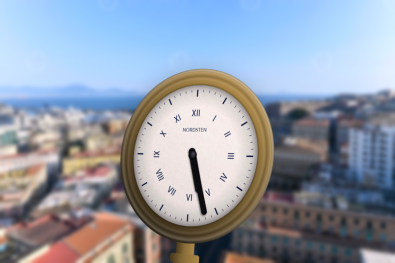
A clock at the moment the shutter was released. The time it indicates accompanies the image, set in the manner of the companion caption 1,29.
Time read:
5,27
